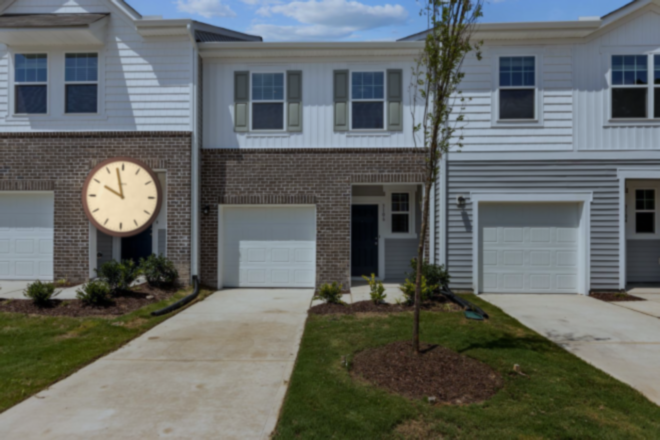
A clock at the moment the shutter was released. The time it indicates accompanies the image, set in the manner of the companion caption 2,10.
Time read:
9,58
